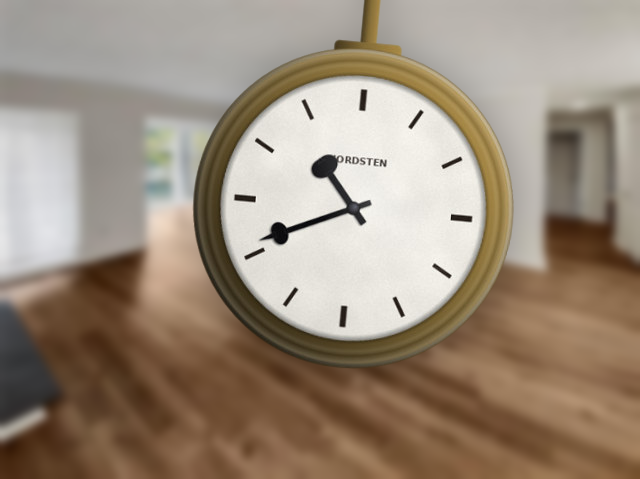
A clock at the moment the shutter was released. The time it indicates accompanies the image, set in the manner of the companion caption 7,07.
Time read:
10,41
